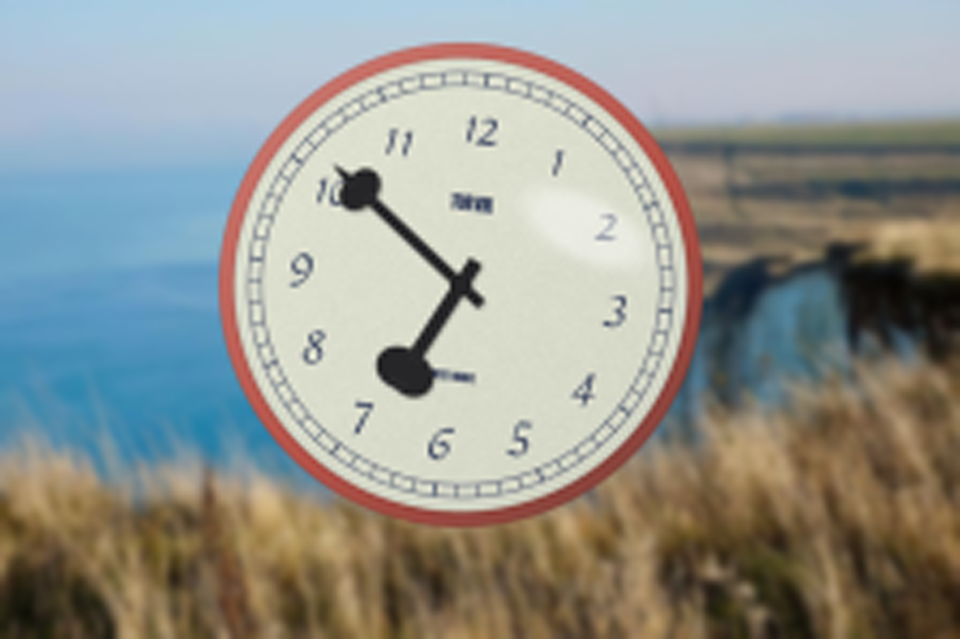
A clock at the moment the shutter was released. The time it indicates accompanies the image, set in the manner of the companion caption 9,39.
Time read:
6,51
